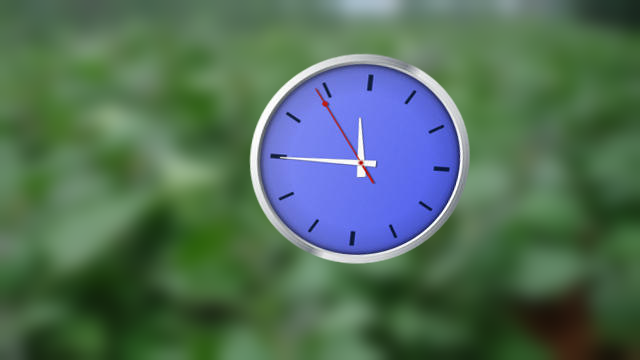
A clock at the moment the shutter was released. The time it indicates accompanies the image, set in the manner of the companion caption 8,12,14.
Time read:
11,44,54
